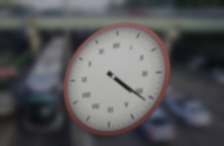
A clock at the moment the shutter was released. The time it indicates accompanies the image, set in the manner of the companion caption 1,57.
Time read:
4,21
